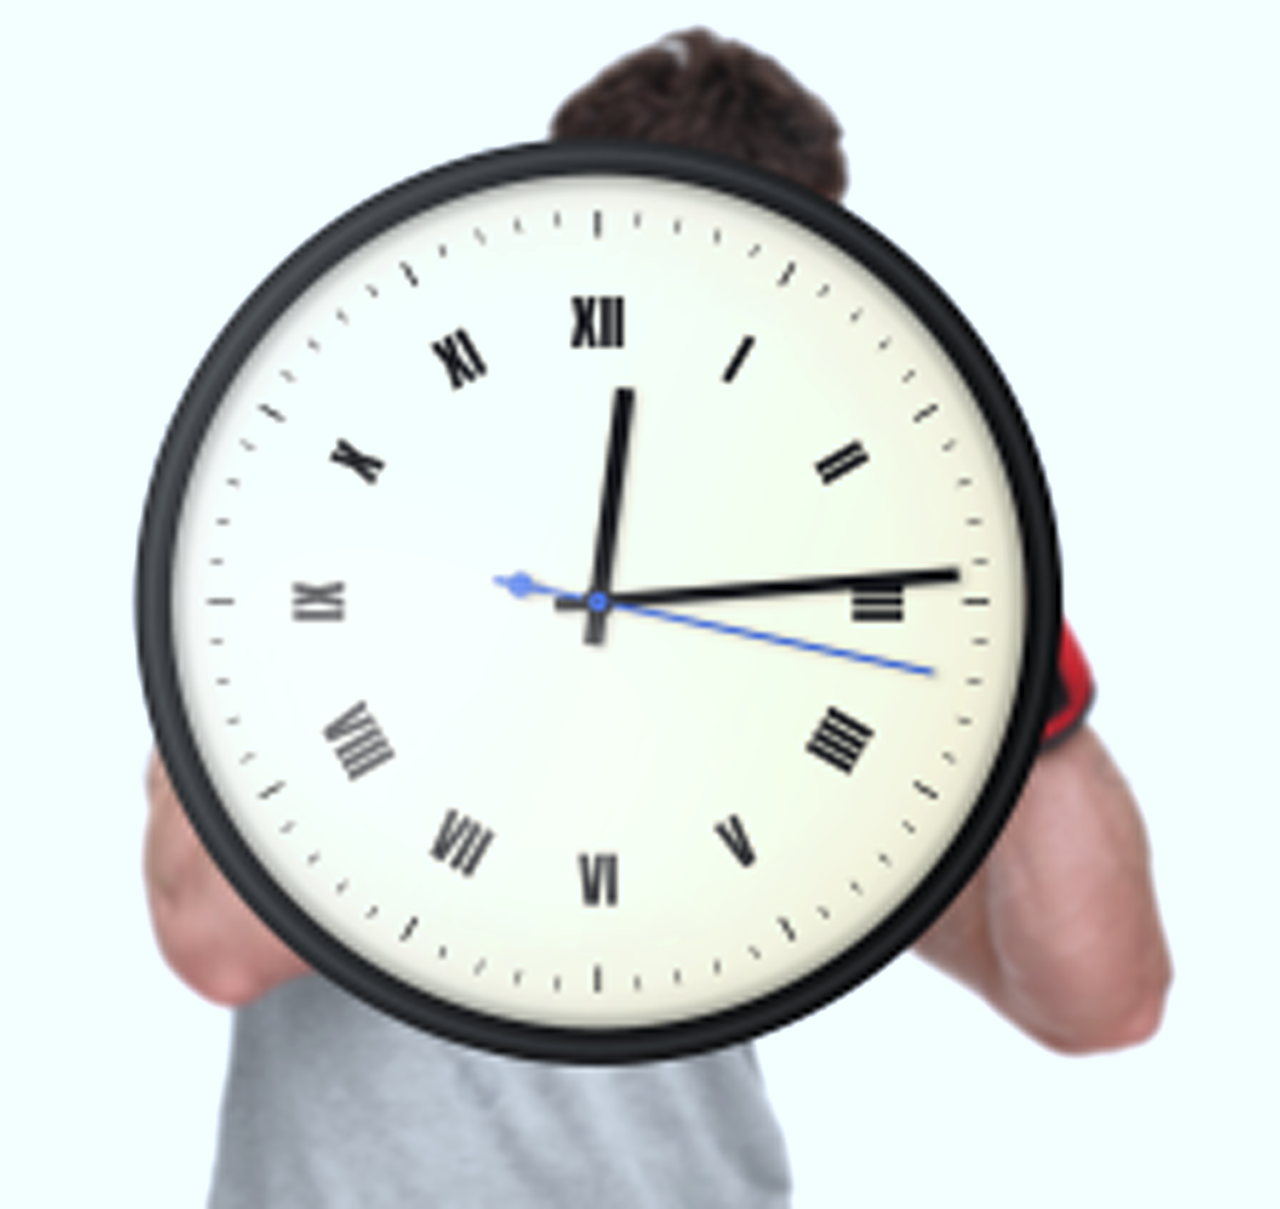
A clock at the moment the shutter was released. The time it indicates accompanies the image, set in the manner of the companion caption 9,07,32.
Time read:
12,14,17
